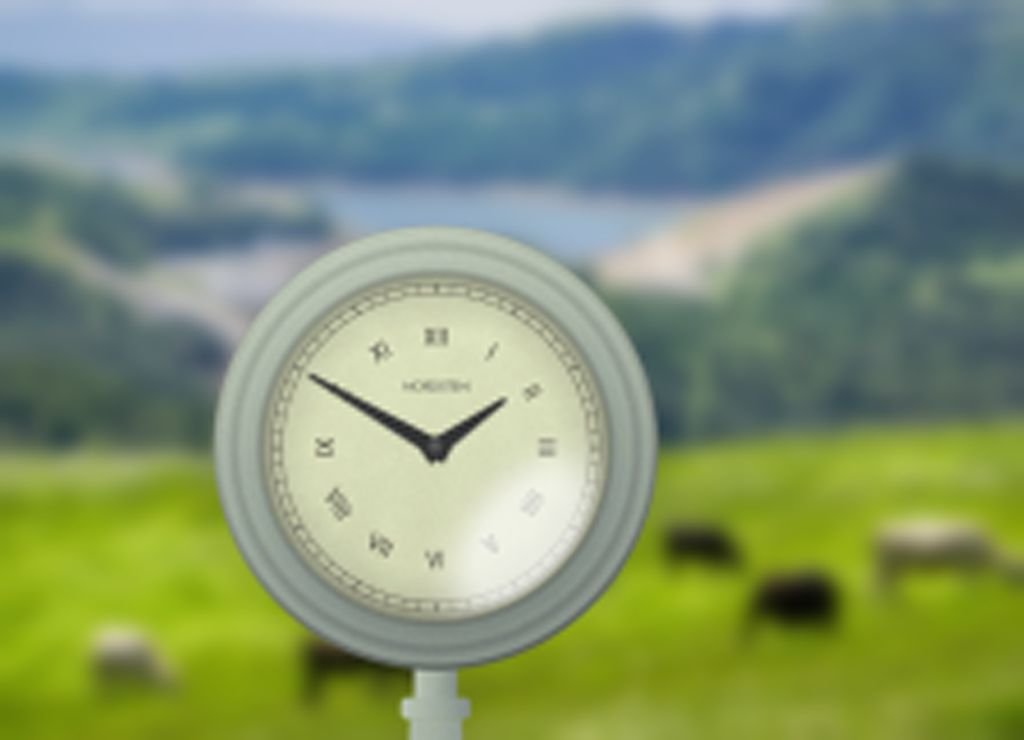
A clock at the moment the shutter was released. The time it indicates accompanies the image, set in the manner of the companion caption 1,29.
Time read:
1,50
